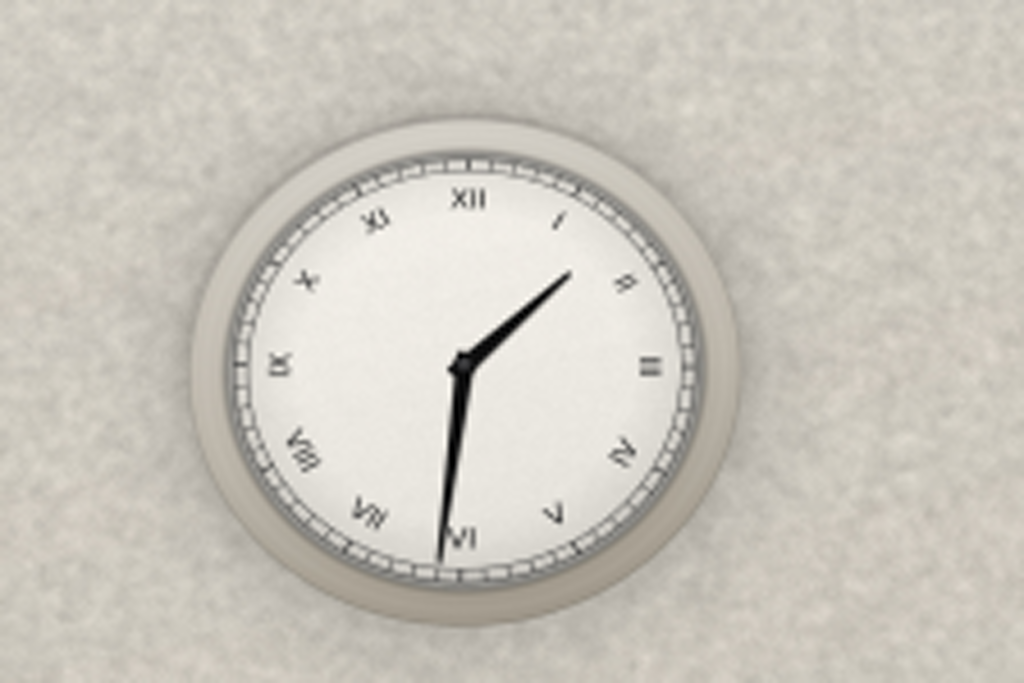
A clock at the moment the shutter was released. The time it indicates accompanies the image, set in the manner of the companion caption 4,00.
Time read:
1,31
